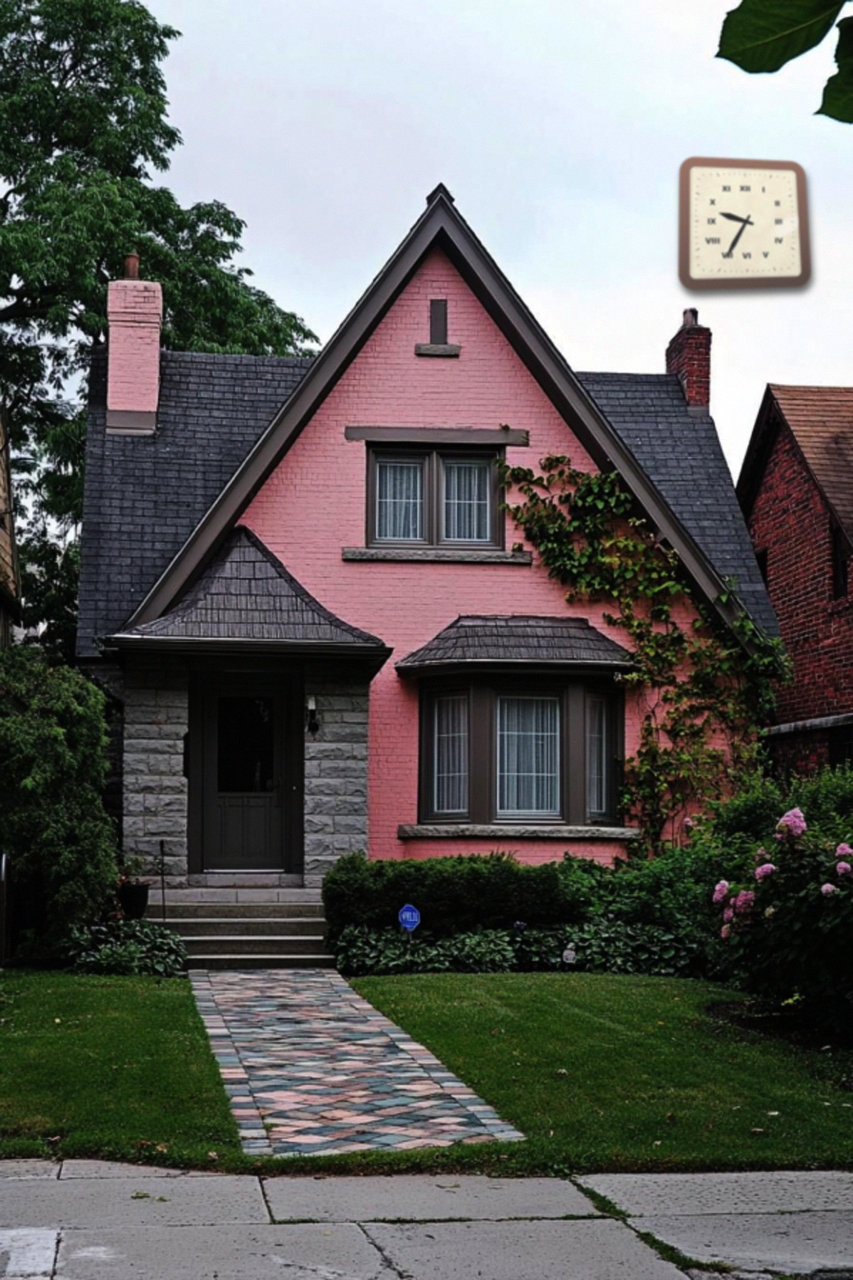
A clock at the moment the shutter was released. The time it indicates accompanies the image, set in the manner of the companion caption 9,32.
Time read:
9,35
